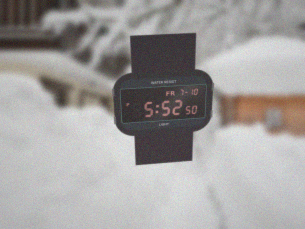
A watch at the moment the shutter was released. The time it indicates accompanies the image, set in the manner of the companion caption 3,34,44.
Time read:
5,52,50
